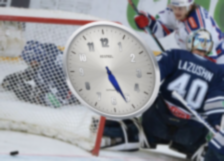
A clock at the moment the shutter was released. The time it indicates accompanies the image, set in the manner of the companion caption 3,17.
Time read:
5,26
